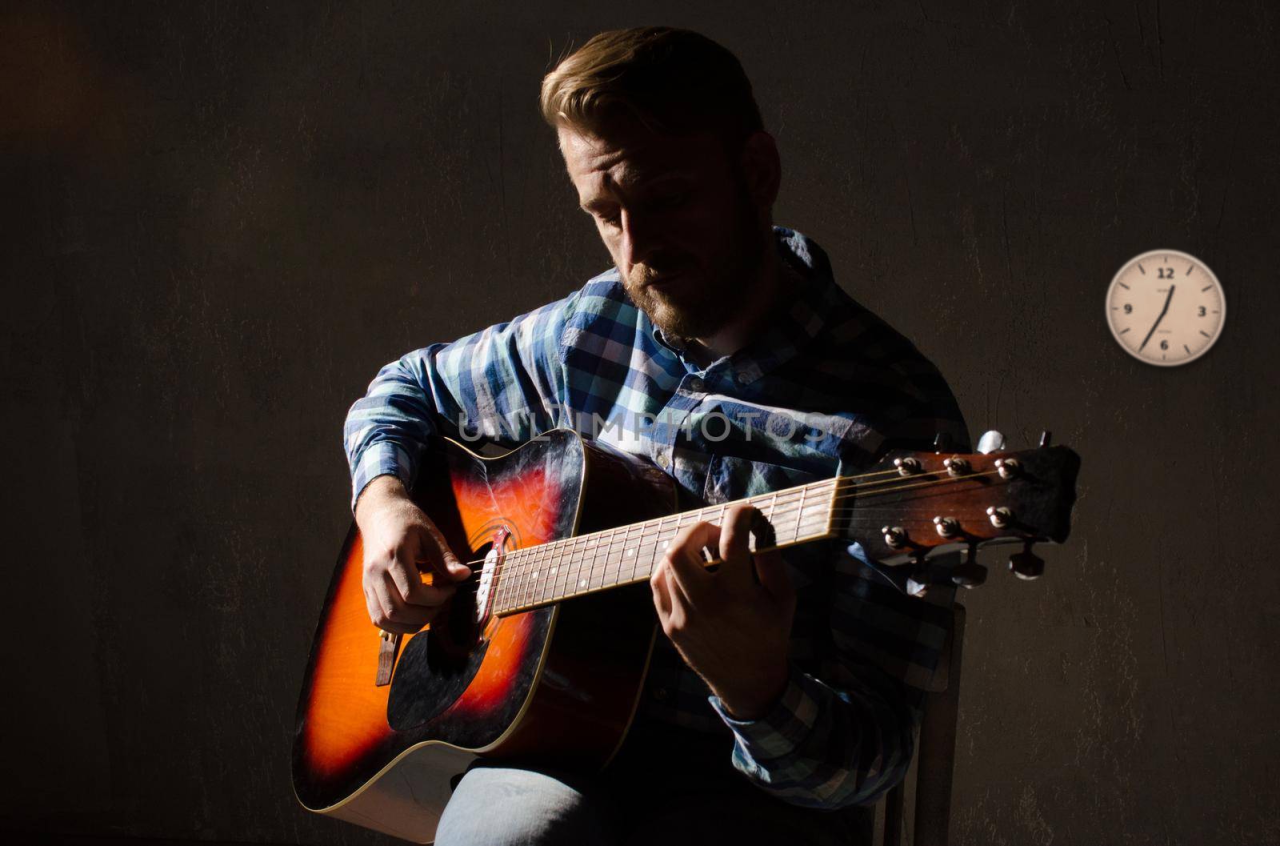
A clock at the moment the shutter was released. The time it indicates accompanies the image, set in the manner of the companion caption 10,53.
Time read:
12,35
